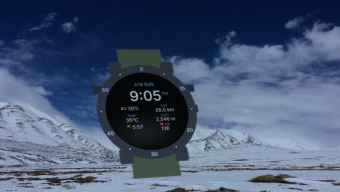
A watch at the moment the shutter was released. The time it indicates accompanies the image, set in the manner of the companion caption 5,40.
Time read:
9,05
